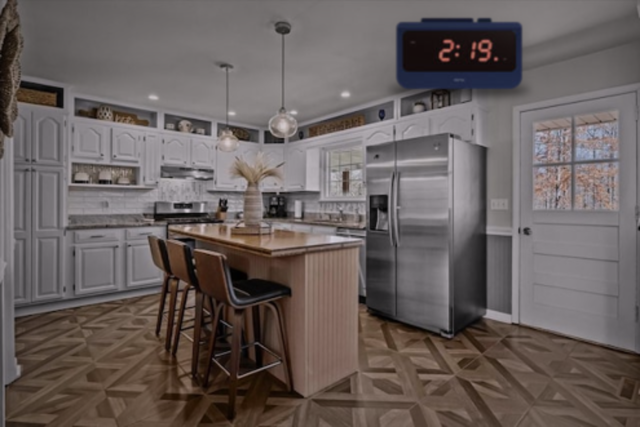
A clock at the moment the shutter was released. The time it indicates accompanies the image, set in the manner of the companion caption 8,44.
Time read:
2,19
